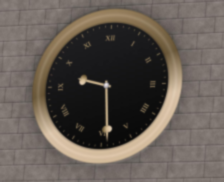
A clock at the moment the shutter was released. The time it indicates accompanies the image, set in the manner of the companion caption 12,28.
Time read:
9,29
